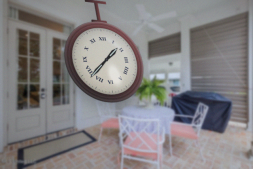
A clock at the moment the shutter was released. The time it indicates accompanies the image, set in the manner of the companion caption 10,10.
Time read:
1,38
